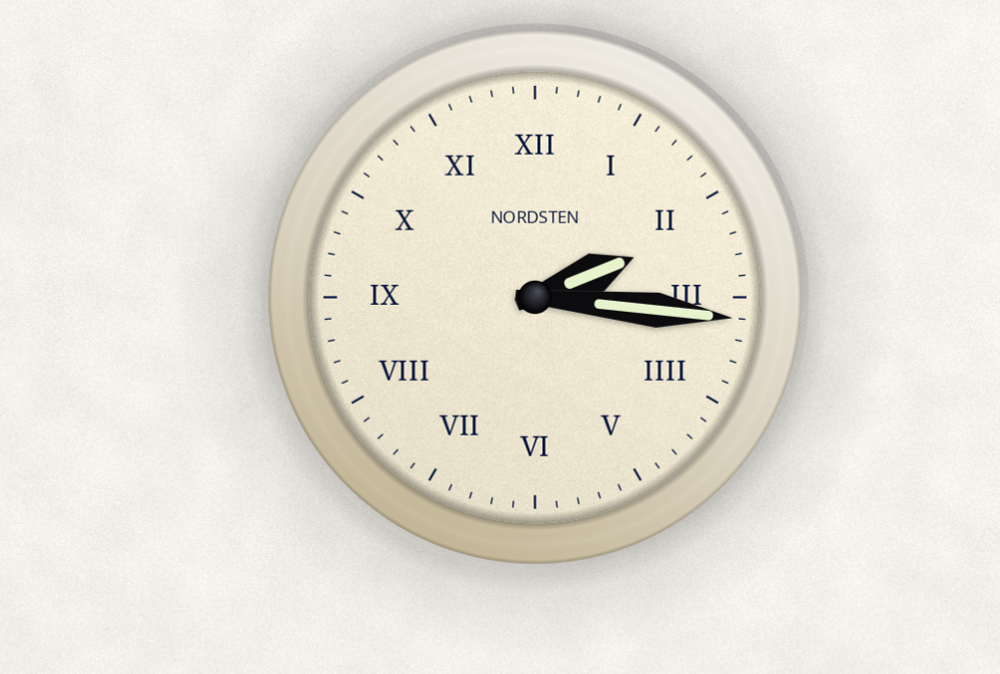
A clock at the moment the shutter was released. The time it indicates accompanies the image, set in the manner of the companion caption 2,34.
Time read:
2,16
